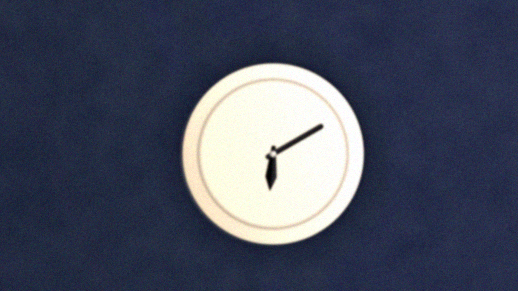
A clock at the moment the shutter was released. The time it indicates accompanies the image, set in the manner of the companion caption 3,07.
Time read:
6,10
